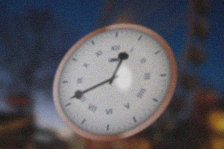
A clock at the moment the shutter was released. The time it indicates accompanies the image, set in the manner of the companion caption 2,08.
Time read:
12,41
